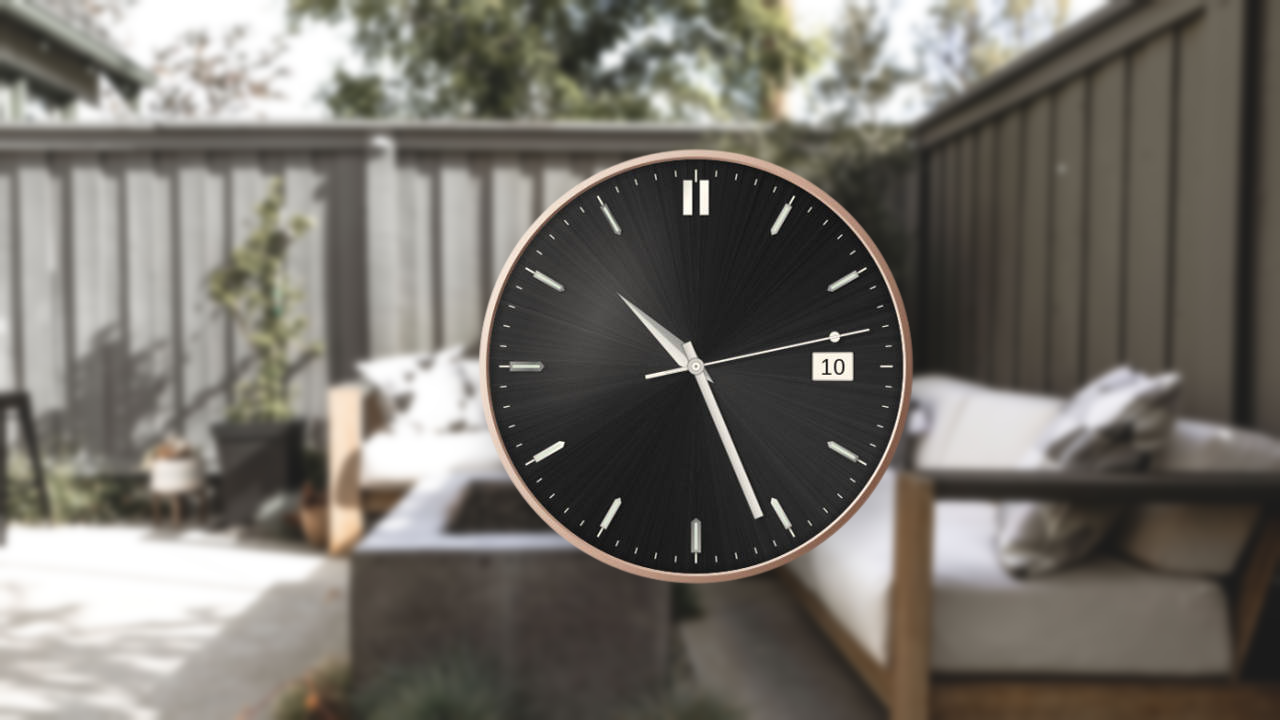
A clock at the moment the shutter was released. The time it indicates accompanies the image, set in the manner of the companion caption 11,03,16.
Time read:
10,26,13
